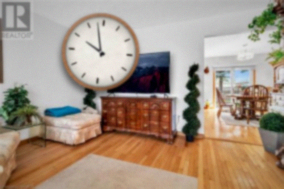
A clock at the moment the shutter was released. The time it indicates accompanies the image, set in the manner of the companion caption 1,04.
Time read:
9,58
